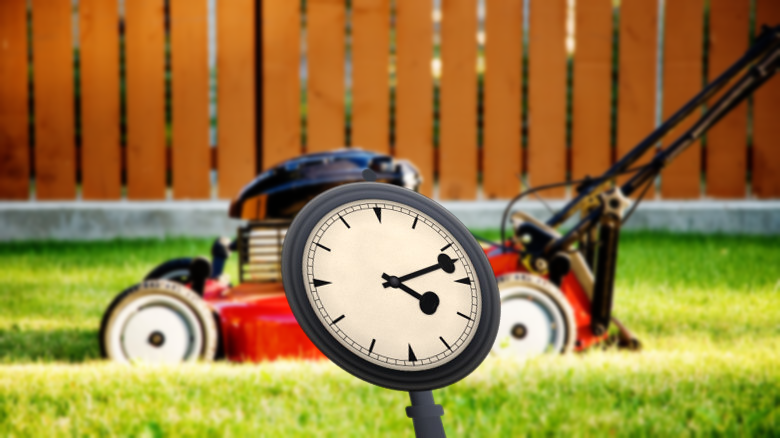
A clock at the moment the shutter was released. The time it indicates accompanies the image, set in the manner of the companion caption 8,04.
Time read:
4,12
